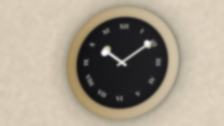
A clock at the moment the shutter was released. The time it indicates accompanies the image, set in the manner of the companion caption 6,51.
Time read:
10,09
